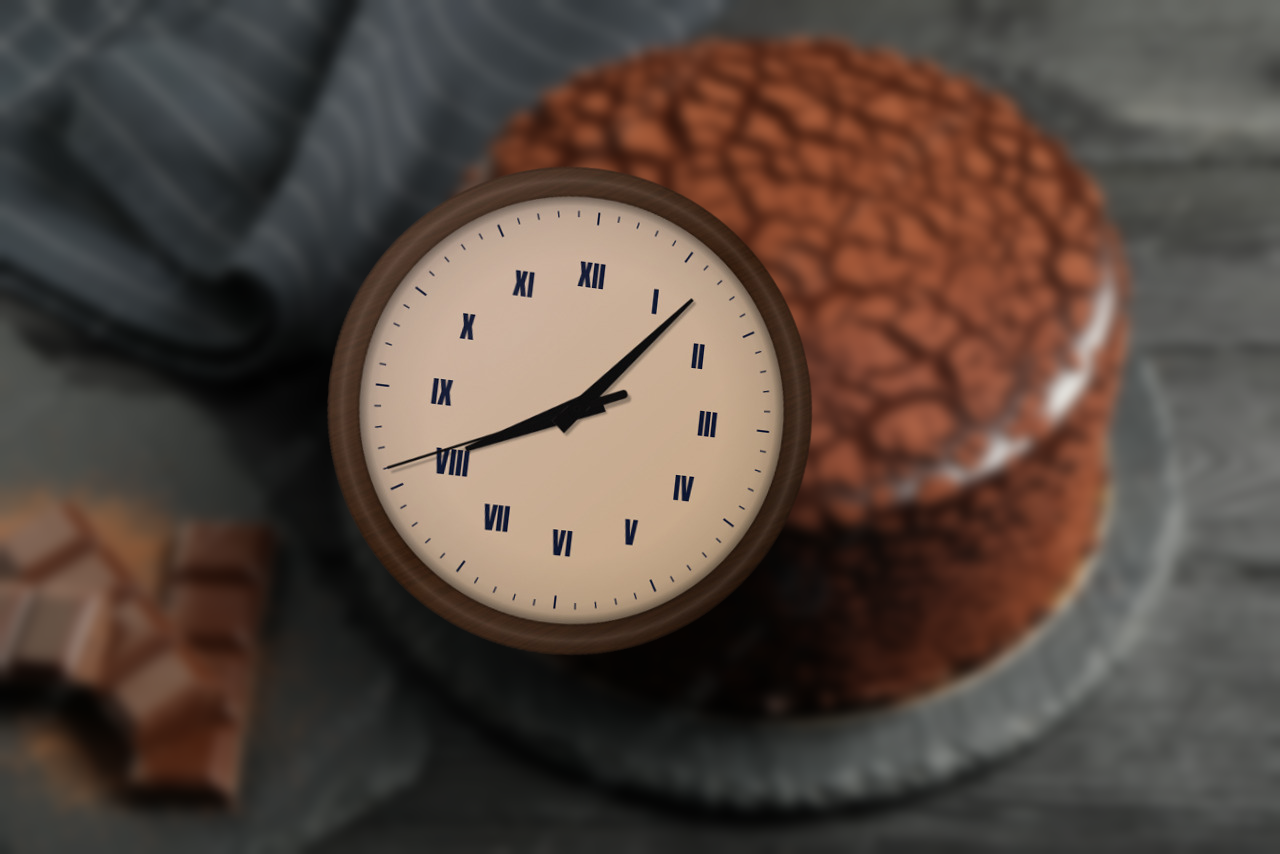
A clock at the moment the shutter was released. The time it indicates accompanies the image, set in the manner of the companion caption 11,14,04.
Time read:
8,06,41
